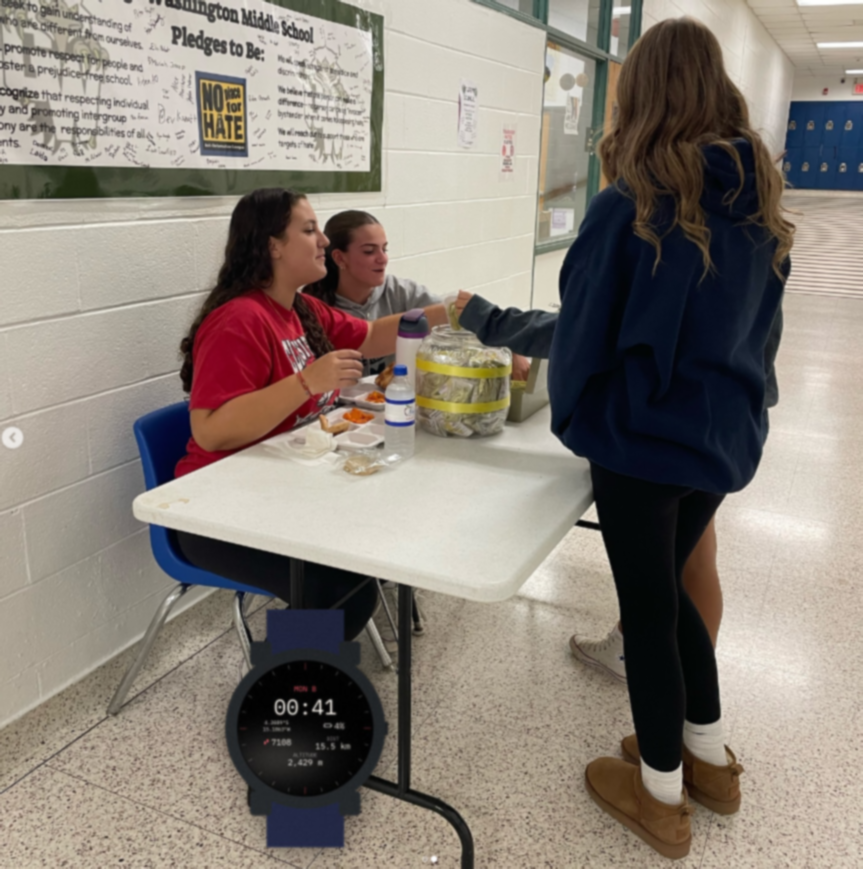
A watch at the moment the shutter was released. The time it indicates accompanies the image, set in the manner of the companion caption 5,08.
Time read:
0,41
